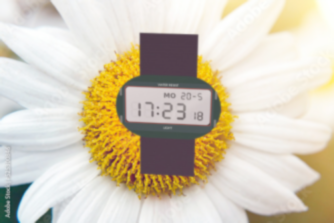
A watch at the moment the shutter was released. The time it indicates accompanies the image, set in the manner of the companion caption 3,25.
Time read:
17,23
